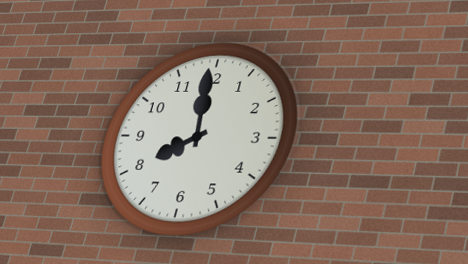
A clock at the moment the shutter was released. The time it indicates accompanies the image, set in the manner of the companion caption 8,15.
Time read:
7,59
